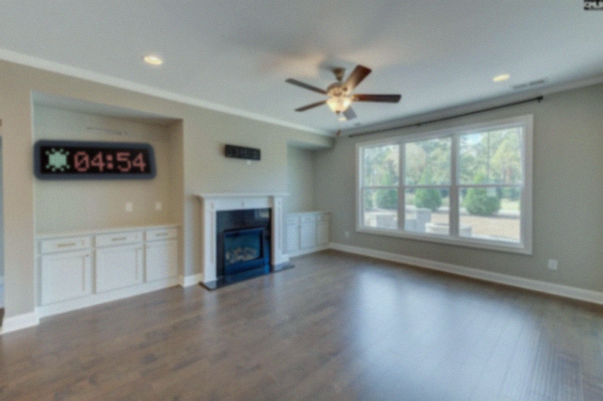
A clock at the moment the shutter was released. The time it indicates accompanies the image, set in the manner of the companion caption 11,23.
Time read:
4,54
